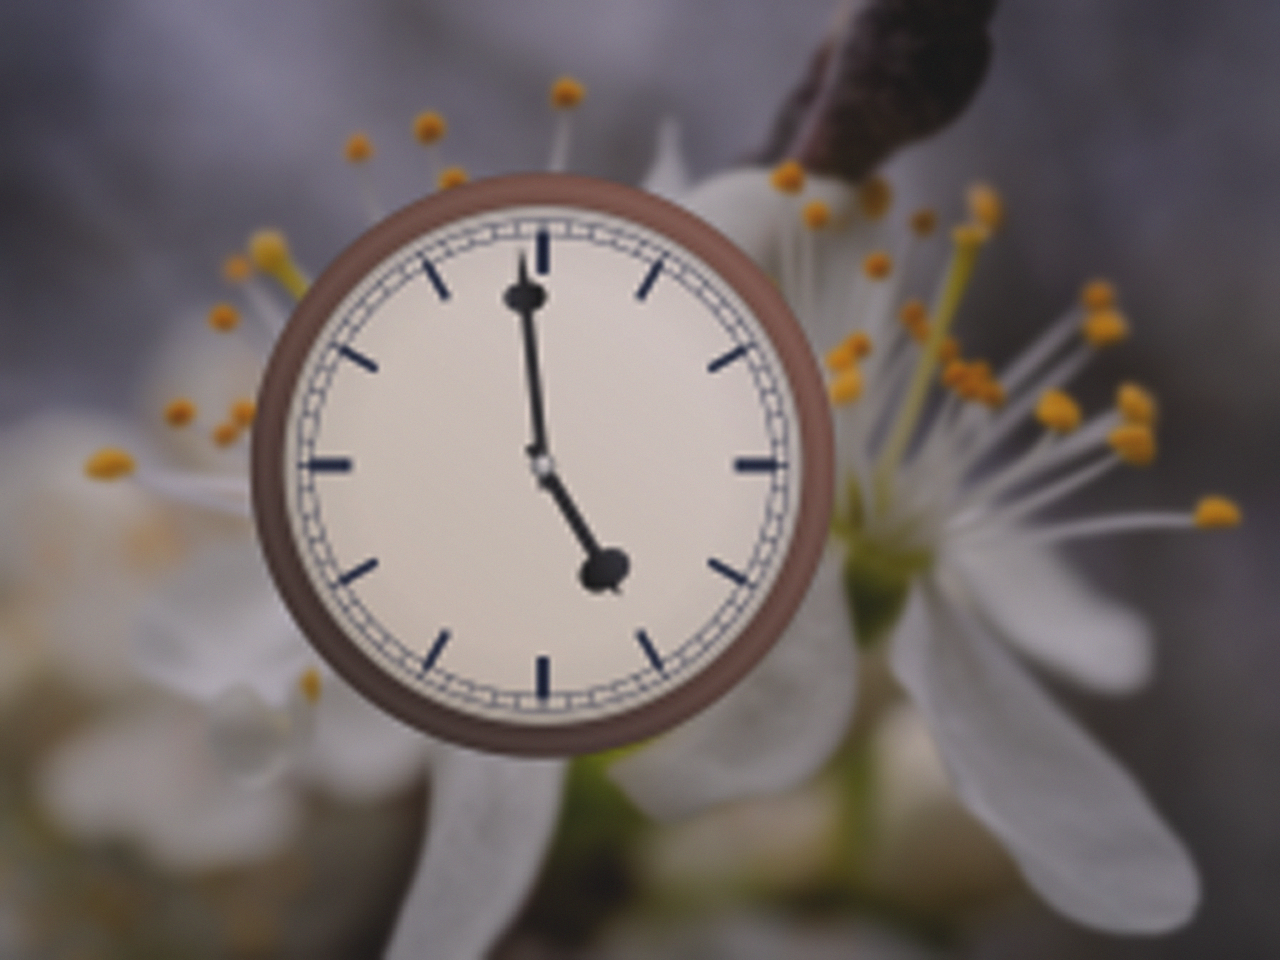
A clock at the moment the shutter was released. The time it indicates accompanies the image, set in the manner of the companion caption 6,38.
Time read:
4,59
